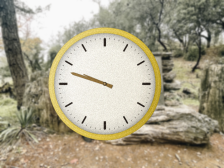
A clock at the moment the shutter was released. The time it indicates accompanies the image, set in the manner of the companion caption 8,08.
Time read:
9,48
